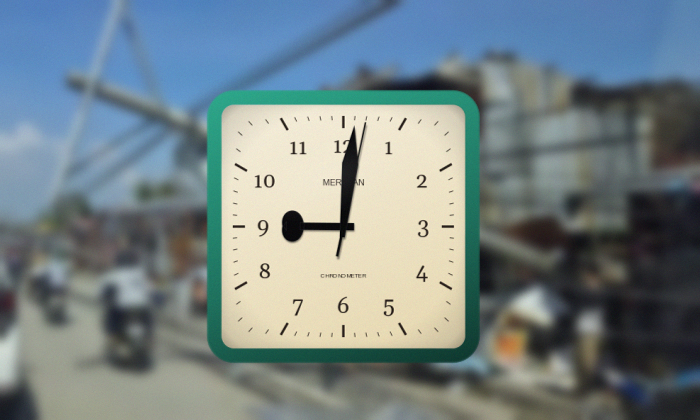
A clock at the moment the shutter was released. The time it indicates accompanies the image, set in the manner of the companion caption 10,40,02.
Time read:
9,01,02
